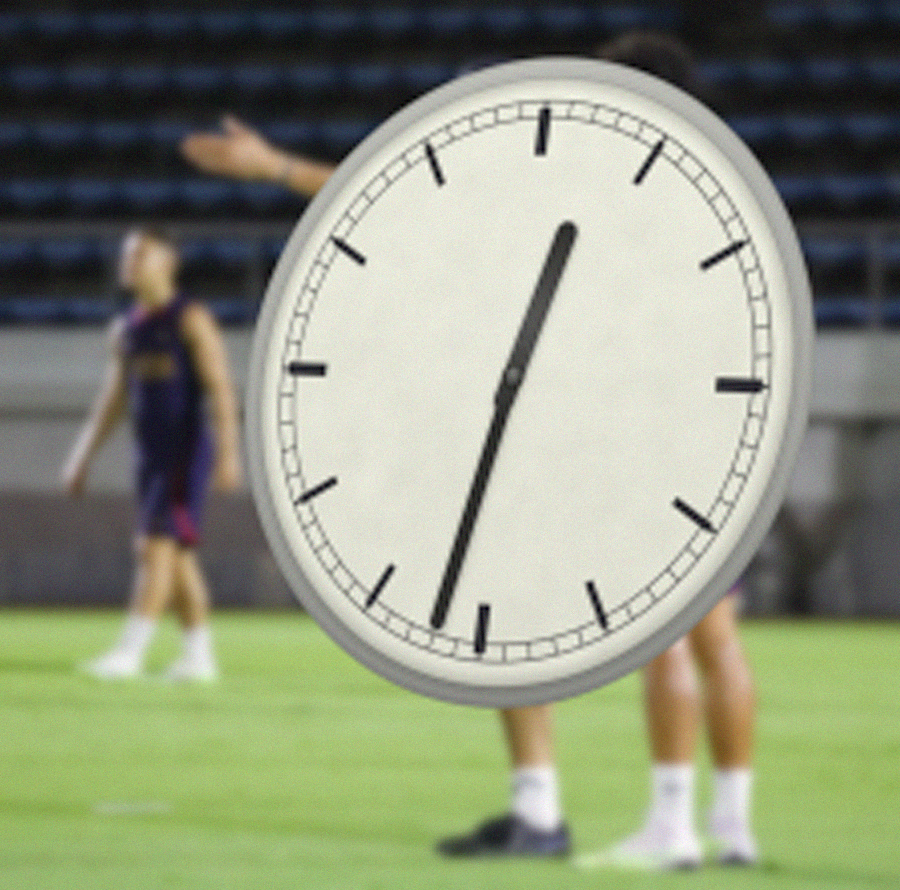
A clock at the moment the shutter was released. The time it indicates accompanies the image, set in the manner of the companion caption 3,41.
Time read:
12,32
